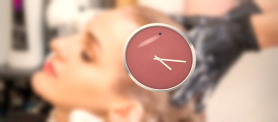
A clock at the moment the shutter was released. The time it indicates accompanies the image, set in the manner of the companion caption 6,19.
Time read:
4,15
